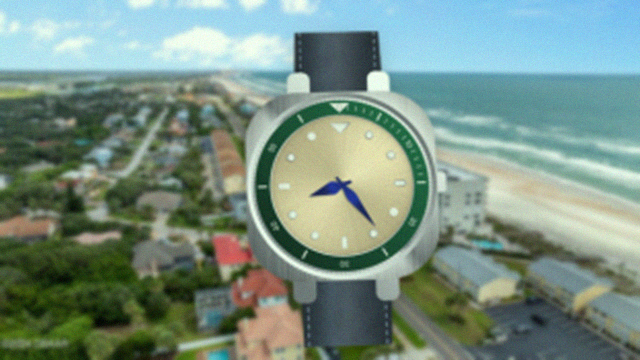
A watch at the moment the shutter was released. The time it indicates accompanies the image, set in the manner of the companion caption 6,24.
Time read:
8,24
